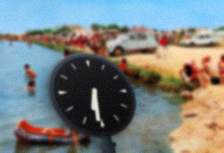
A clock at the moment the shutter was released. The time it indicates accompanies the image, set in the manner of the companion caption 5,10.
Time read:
6,31
